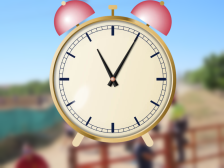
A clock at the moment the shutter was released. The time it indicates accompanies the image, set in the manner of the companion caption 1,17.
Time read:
11,05
